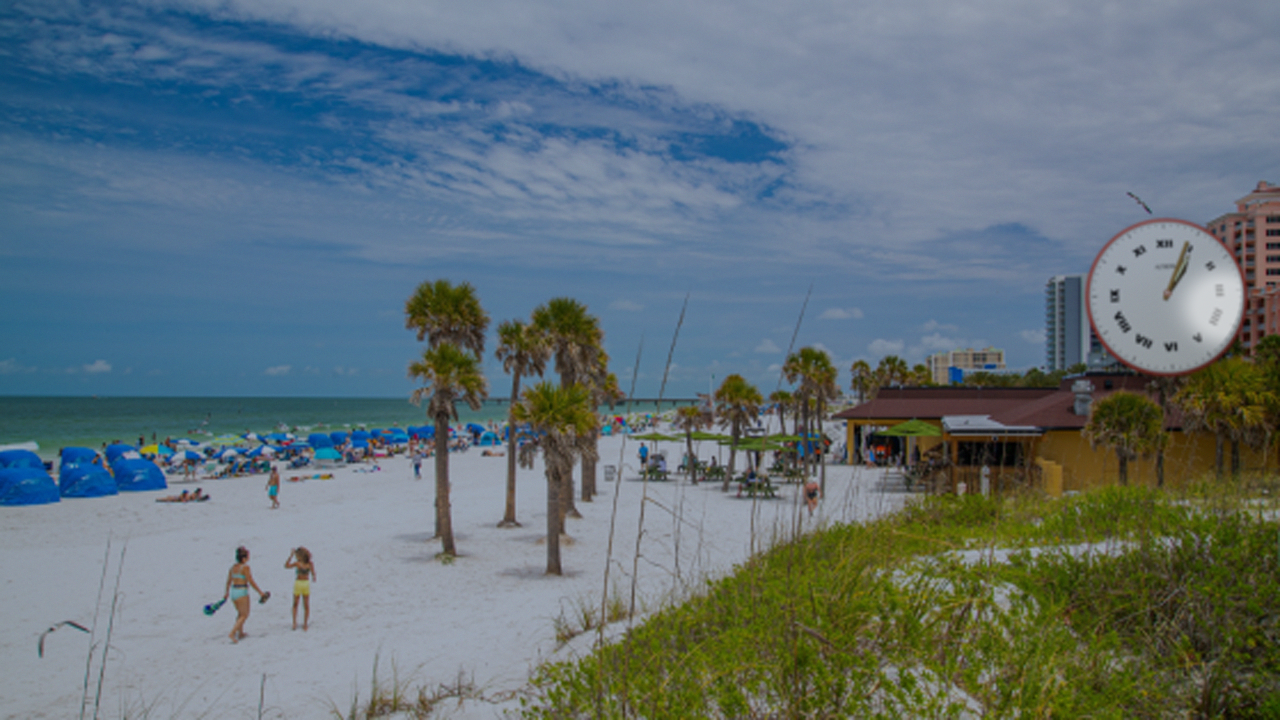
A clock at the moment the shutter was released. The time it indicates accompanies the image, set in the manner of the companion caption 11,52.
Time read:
1,04
